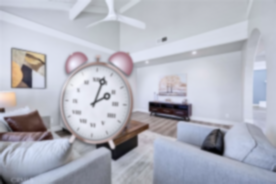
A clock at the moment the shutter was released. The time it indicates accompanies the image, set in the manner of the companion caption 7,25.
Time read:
2,03
